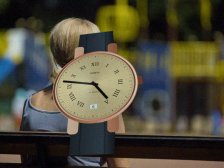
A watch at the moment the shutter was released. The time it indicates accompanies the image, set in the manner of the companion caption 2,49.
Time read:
4,47
